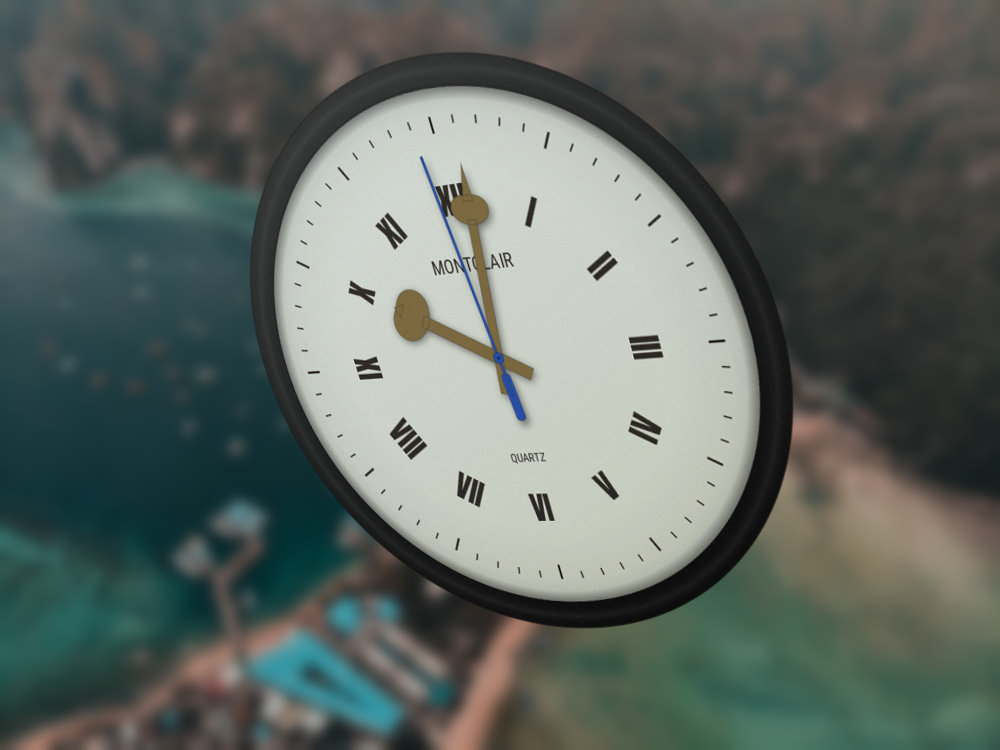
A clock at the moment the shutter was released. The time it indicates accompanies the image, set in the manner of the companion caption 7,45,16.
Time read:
10,00,59
